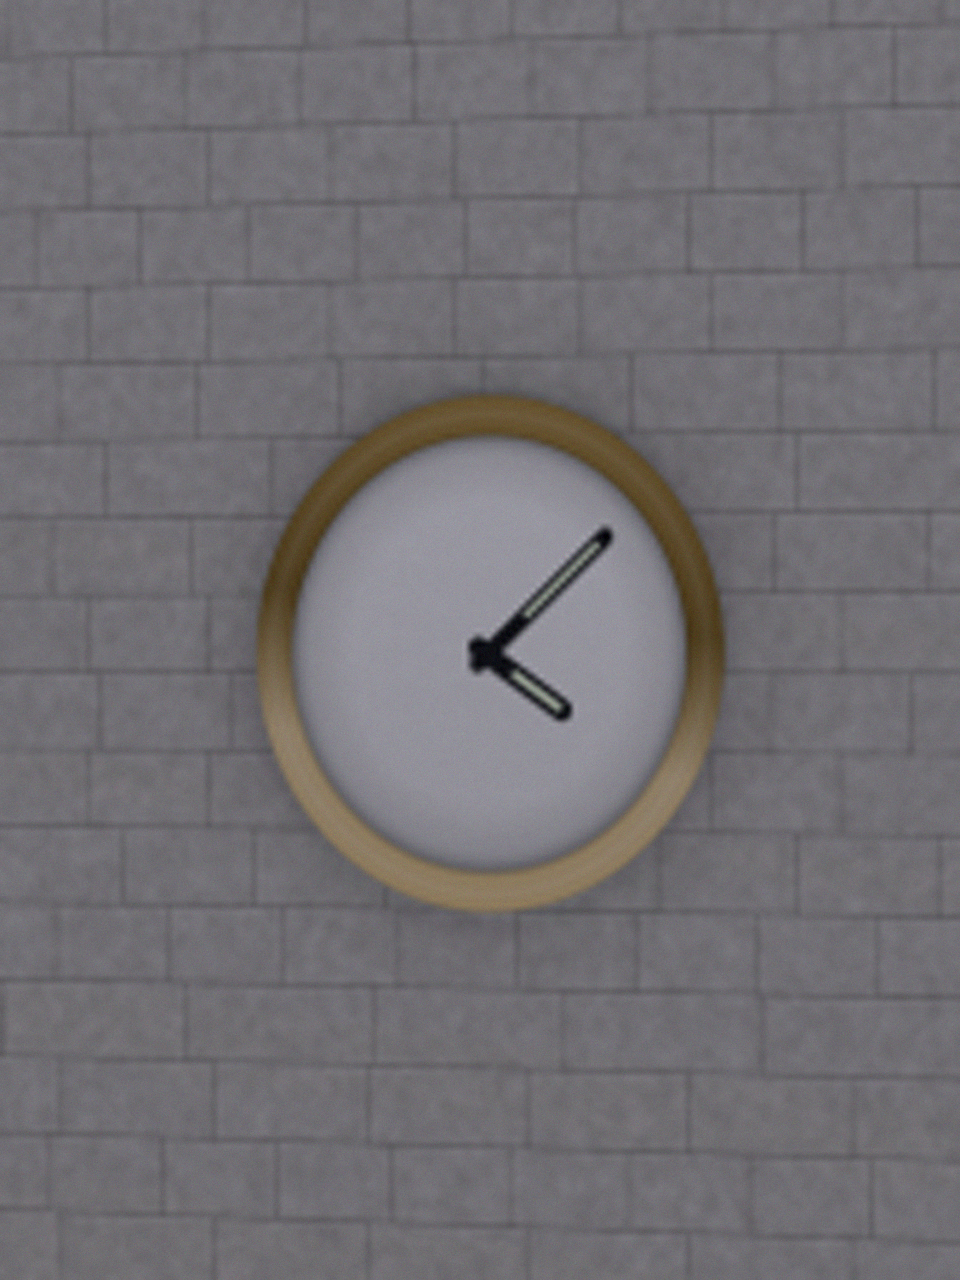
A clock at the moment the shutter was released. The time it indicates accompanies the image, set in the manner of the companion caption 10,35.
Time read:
4,08
